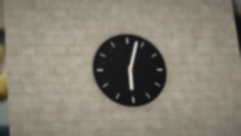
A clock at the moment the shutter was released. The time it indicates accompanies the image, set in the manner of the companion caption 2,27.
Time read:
6,03
